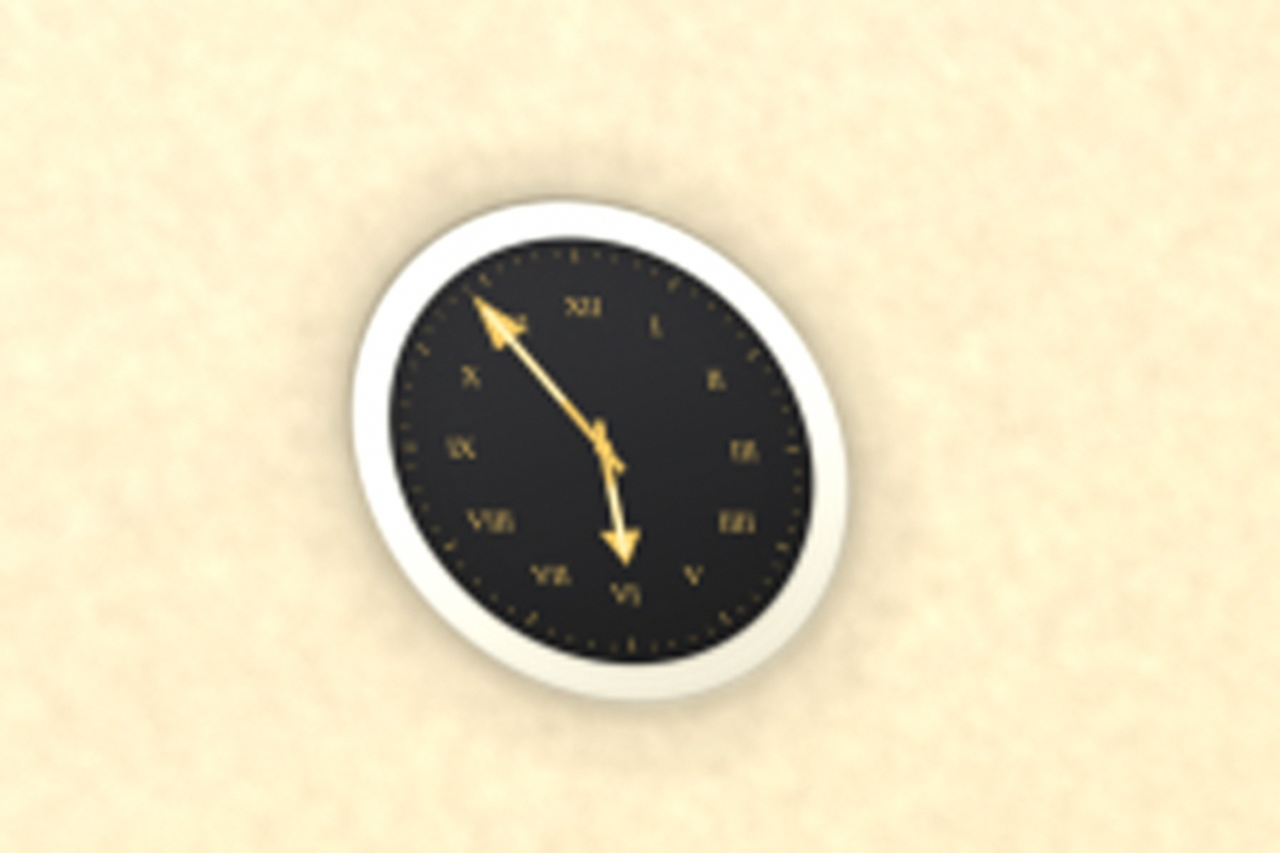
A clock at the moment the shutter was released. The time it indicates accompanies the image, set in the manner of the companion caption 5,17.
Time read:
5,54
